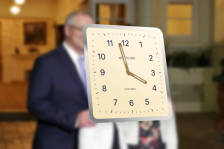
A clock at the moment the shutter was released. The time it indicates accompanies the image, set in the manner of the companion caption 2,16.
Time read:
3,58
